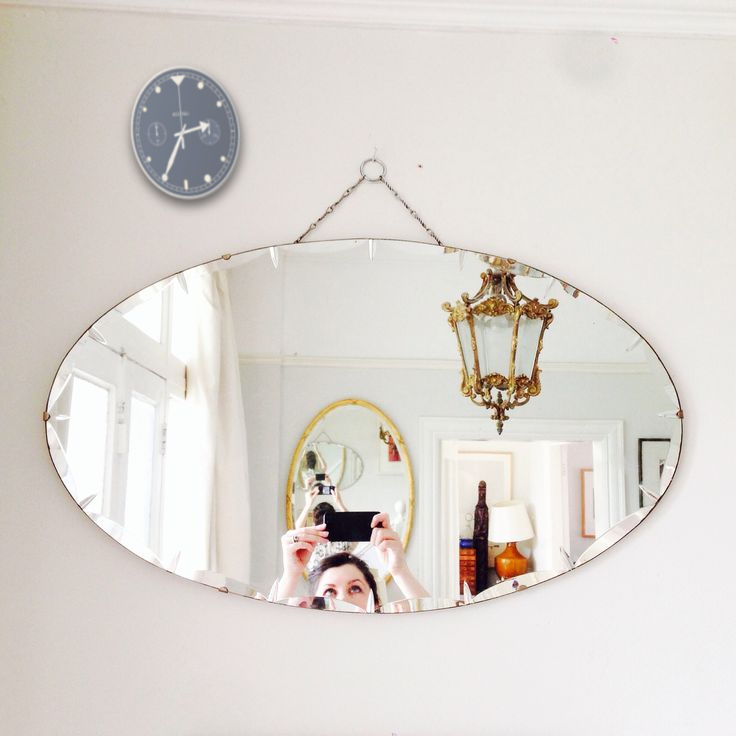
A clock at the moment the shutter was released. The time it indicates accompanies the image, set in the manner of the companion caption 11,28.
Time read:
2,35
